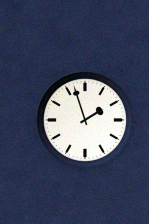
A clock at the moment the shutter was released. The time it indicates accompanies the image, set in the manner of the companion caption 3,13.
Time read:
1,57
